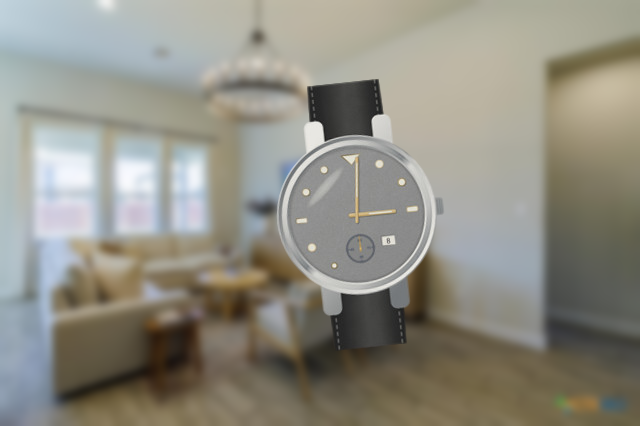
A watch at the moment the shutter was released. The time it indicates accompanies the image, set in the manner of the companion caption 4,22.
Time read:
3,01
